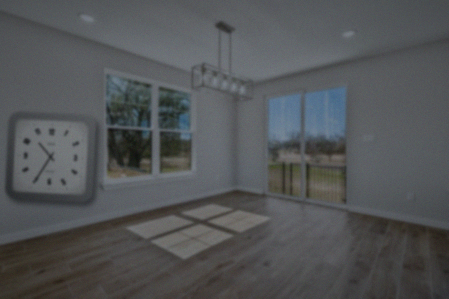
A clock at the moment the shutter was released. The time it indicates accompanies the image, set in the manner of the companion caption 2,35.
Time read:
10,35
